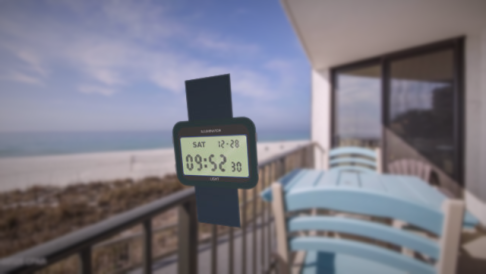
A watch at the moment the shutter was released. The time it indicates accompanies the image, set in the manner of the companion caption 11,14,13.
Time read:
9,52,30
